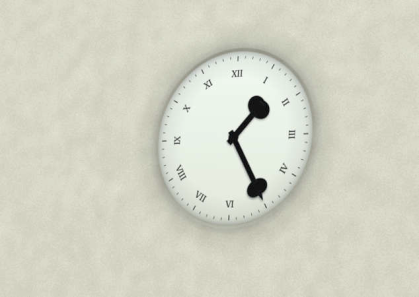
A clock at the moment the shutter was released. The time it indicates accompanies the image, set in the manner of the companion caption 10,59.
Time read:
1,25
